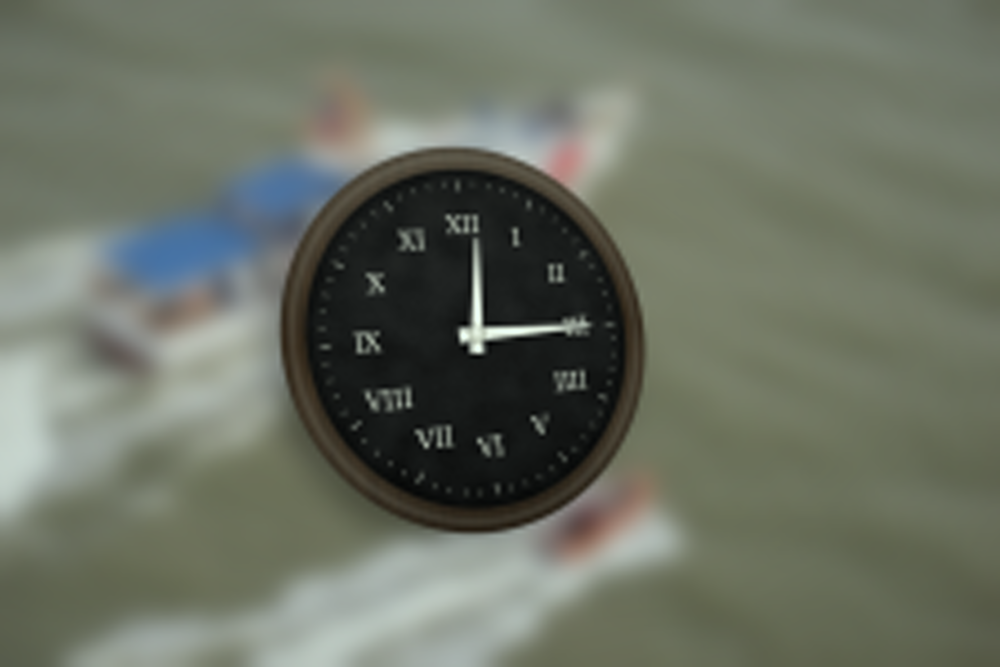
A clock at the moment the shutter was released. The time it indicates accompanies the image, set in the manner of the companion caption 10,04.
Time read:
12,15
